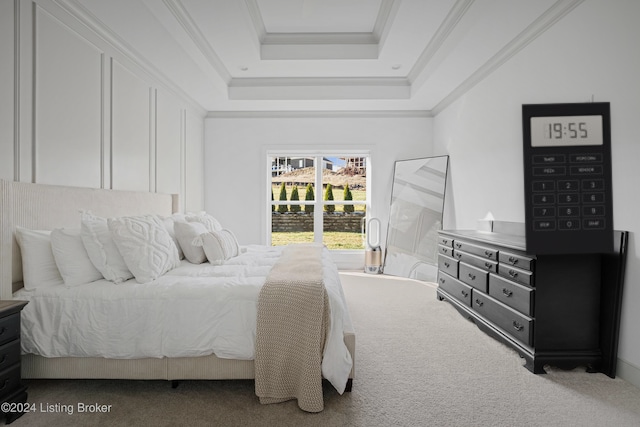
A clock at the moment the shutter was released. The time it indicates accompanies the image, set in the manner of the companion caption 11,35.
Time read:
19,55
